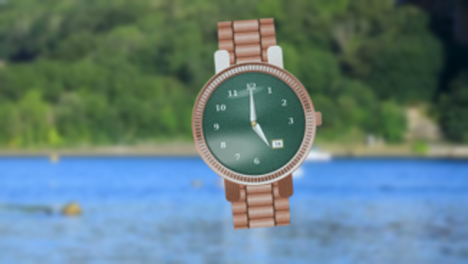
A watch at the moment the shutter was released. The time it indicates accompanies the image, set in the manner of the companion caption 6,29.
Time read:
5,00
